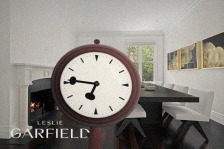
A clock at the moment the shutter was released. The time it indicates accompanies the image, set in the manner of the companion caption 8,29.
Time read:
6,46
